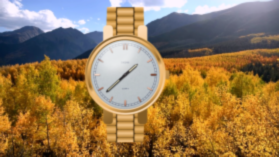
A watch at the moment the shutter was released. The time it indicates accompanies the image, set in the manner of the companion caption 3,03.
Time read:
1,38
